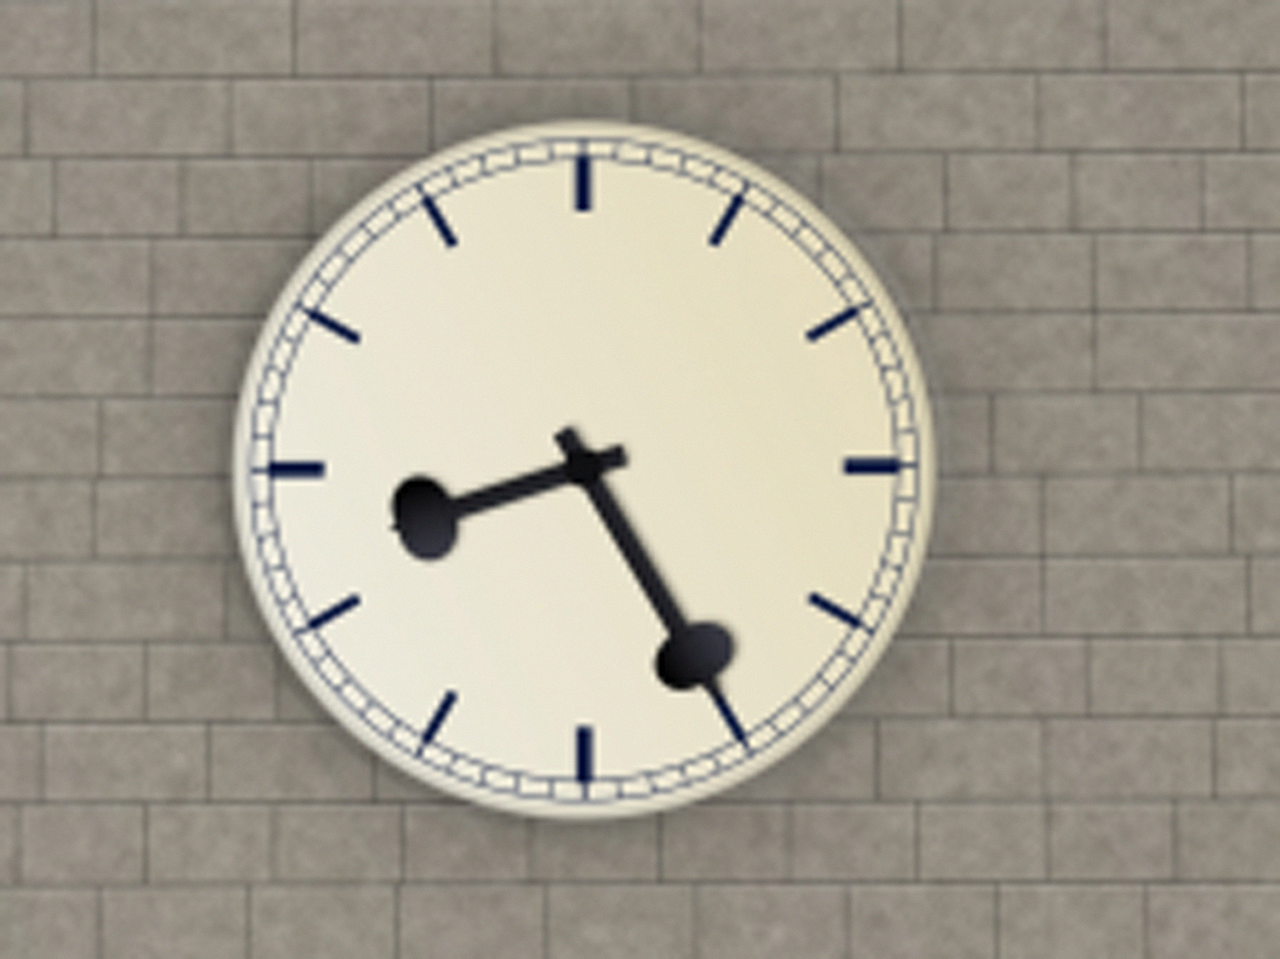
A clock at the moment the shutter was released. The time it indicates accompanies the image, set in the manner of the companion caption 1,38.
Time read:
8,25
